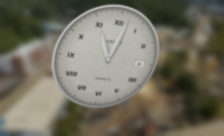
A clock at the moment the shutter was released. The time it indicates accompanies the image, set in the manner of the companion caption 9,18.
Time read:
11,02
